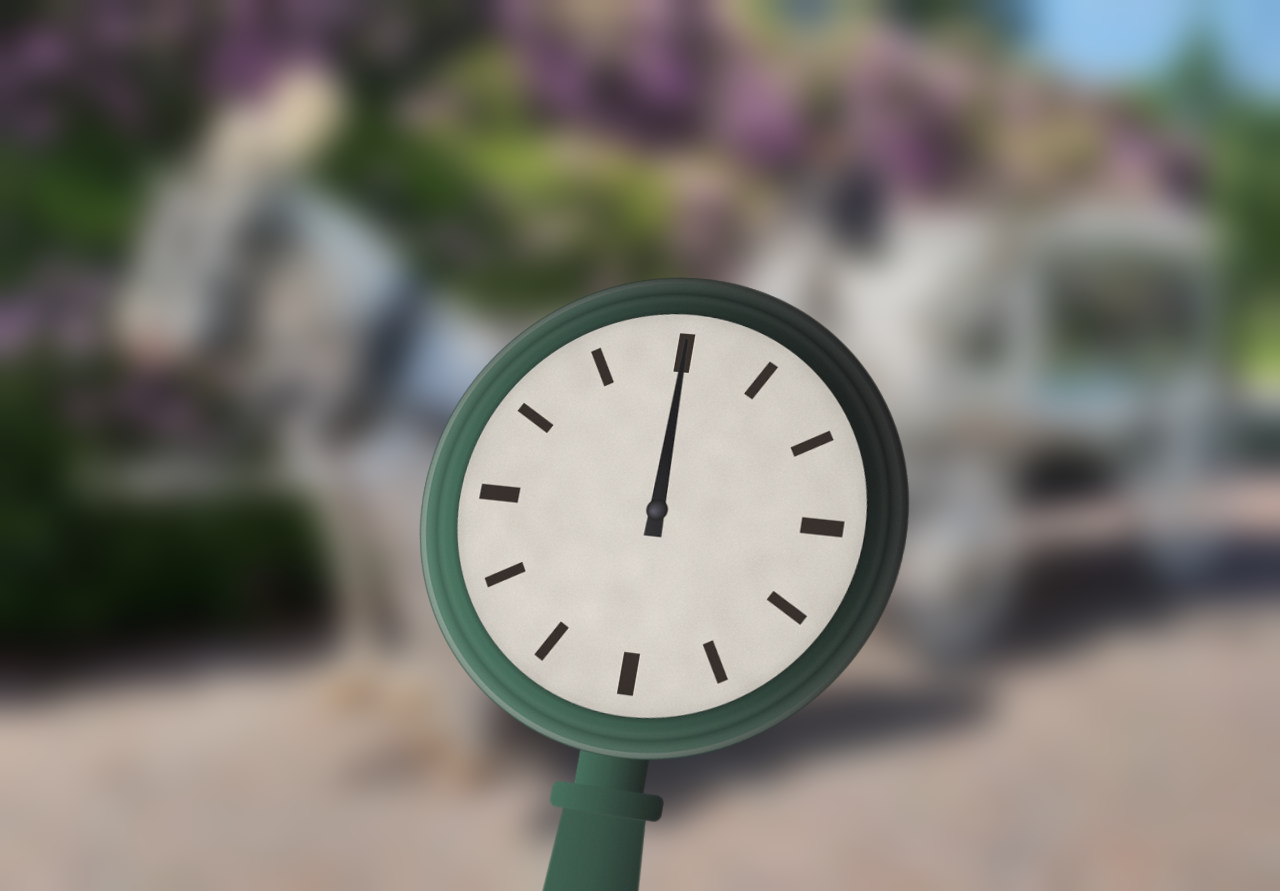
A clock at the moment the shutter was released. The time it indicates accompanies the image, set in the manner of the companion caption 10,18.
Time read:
12,00
